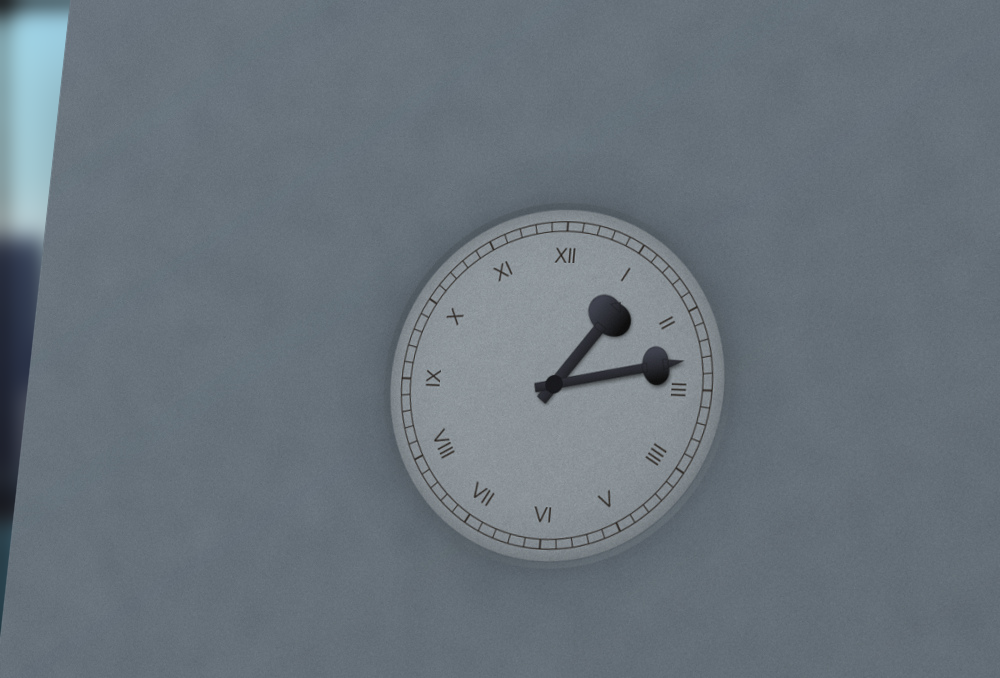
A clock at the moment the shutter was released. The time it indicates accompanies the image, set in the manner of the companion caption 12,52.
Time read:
1,13
